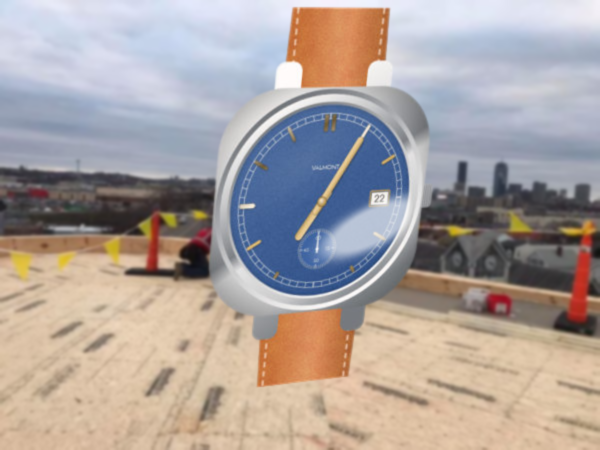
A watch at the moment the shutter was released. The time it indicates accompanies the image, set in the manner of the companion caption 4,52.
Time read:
7,05
